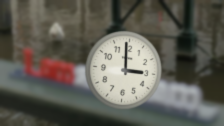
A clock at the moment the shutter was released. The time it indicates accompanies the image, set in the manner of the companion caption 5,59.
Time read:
2,59
